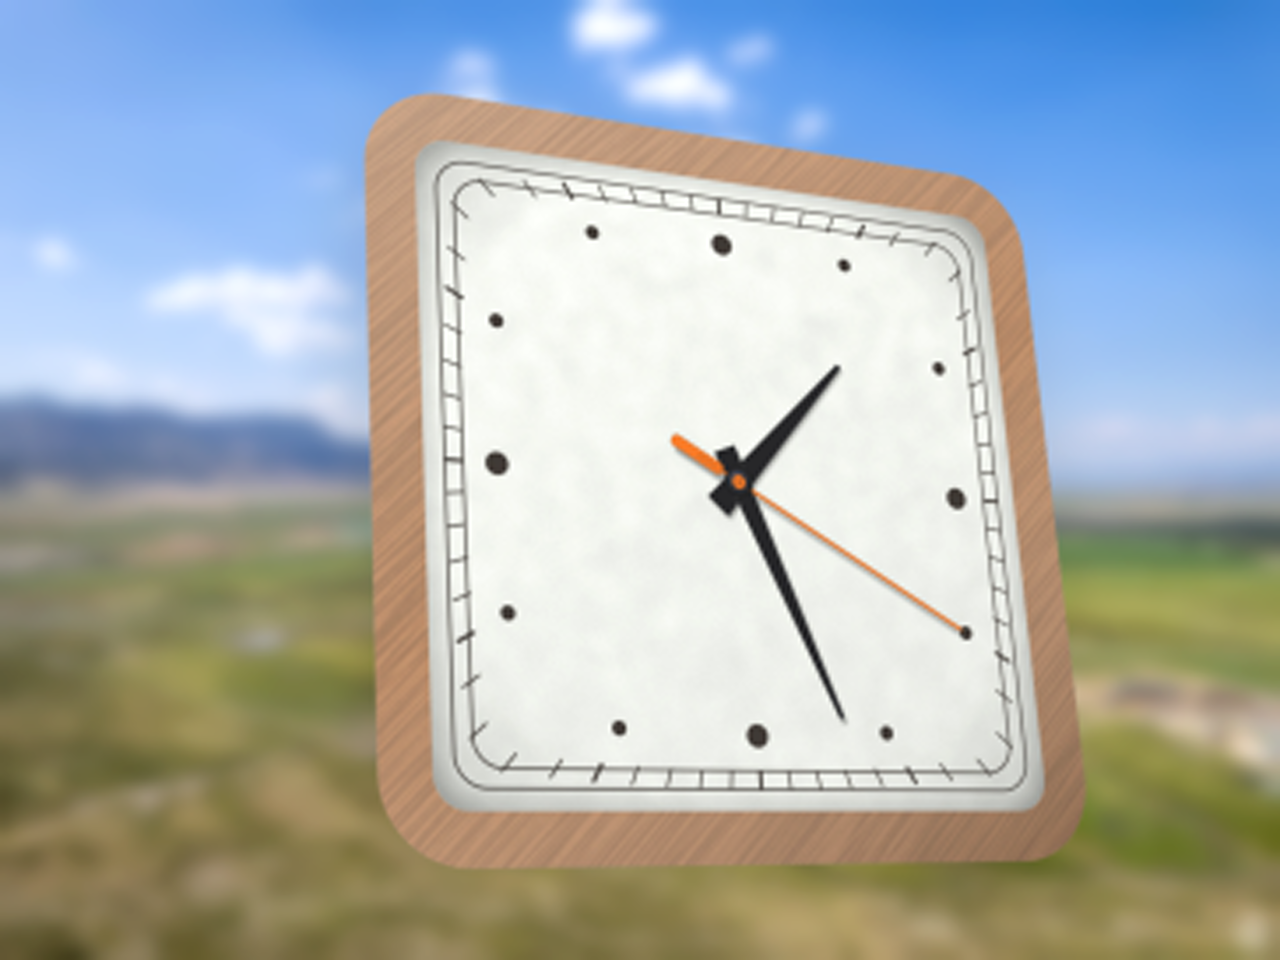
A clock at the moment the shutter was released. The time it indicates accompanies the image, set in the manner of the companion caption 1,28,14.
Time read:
1,26,20
